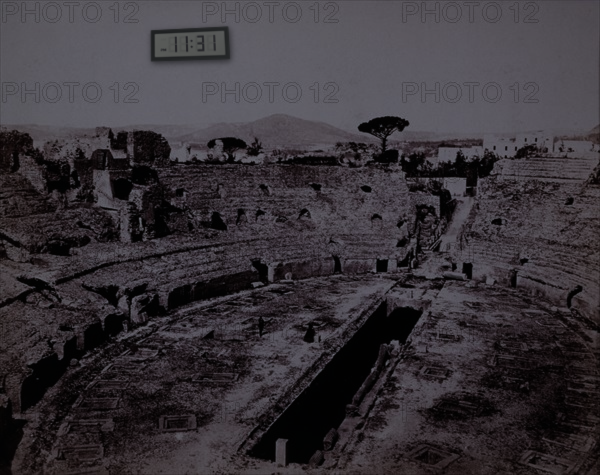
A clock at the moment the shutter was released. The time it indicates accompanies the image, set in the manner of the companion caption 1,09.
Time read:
11,31
